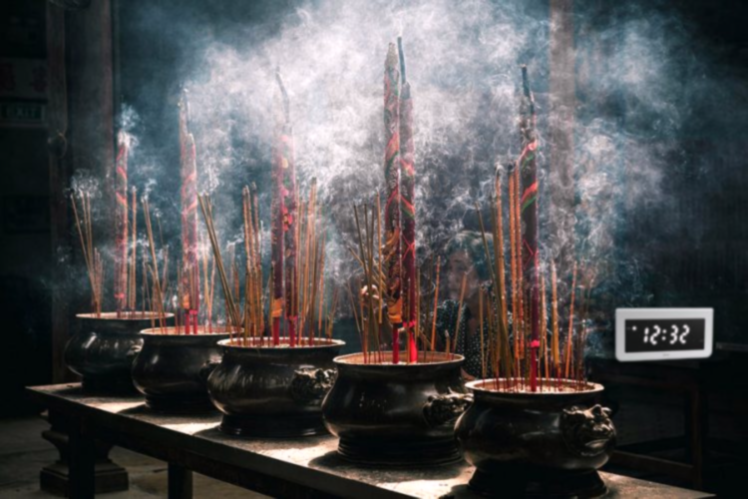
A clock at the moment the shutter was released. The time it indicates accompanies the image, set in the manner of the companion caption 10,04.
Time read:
12,32
